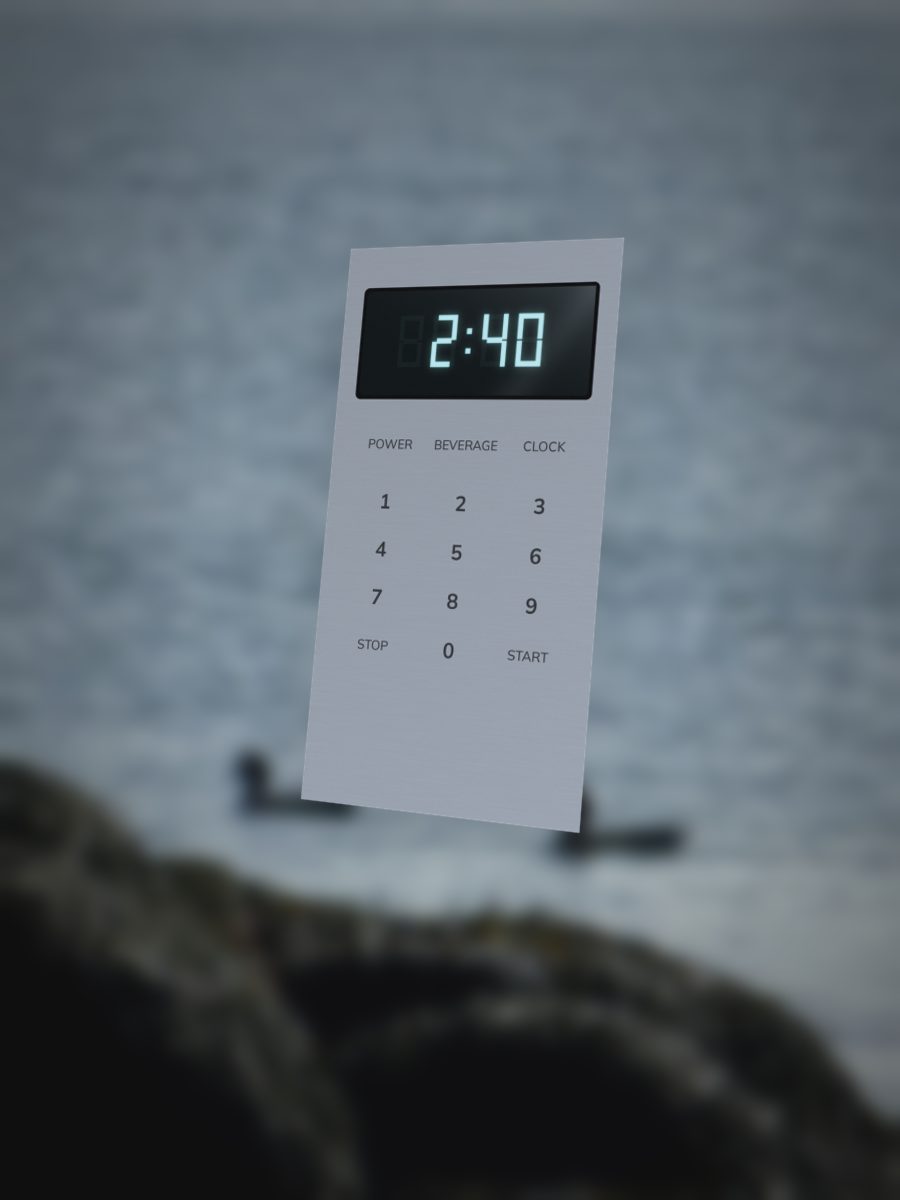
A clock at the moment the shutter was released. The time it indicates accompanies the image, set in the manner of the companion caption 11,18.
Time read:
2,40
